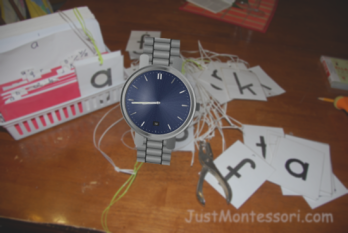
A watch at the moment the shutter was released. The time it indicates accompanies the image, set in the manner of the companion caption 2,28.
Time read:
8,44
